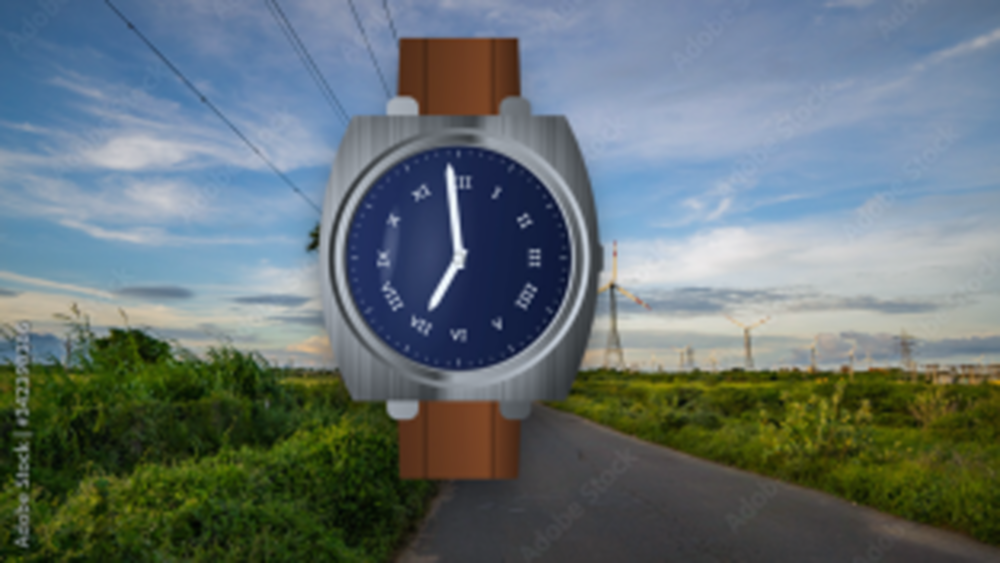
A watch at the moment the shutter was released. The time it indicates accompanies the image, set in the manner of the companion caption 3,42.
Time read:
6,59
